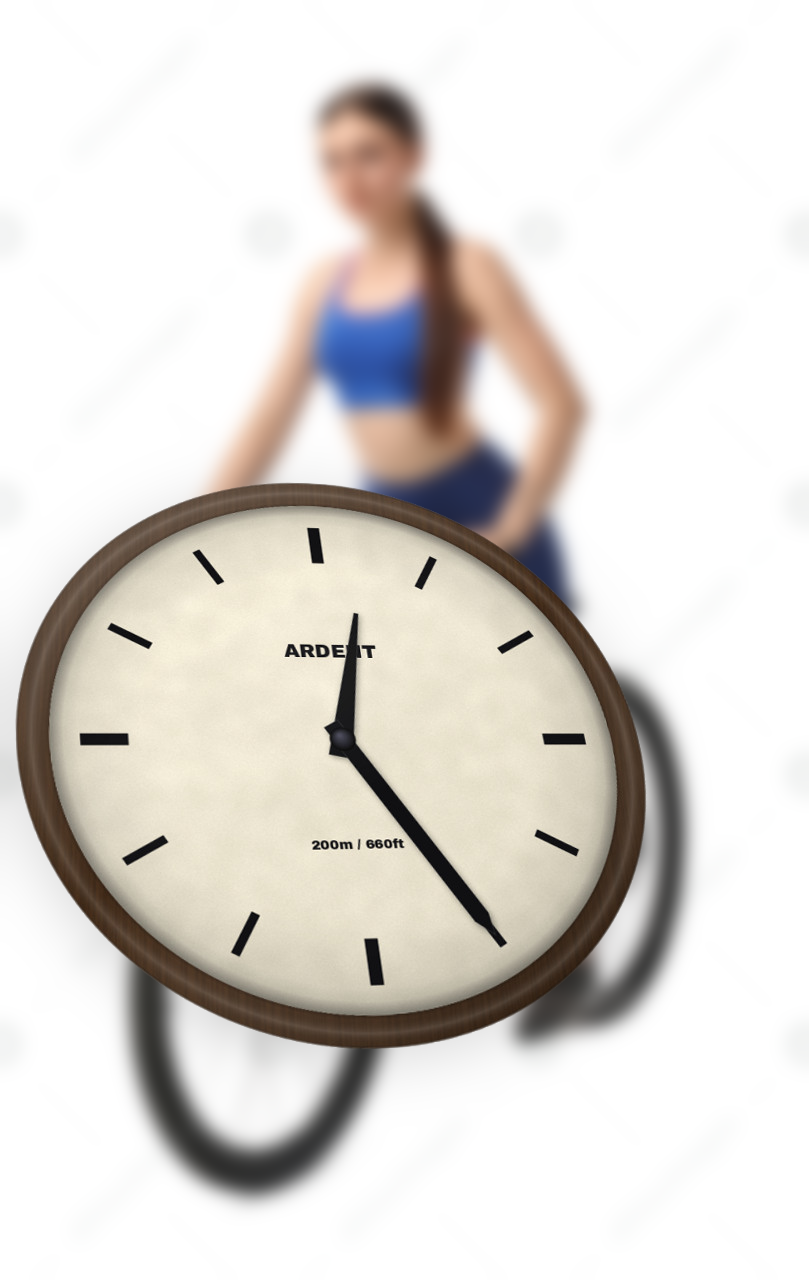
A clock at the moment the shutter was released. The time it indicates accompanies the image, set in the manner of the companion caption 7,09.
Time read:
12,25
